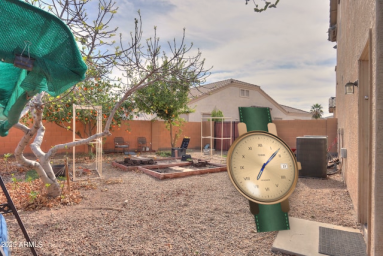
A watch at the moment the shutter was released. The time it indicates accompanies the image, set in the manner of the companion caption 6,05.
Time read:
7,08
